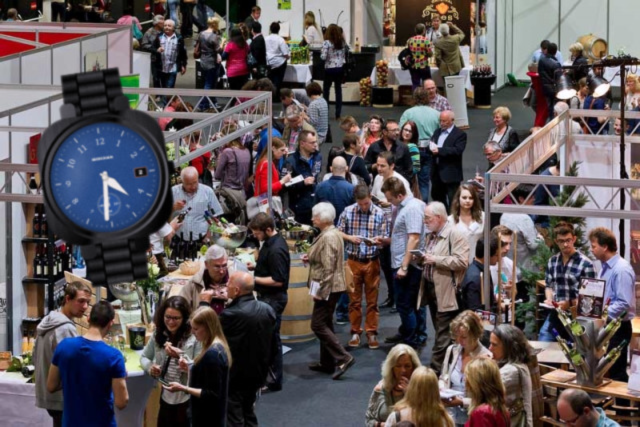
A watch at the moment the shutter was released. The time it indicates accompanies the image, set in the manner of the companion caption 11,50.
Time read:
4,31
